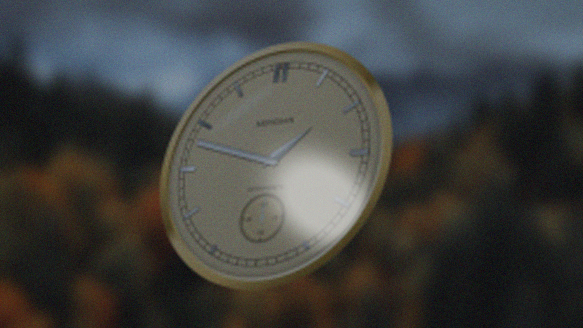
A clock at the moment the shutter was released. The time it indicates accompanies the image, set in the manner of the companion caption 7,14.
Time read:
1,48
